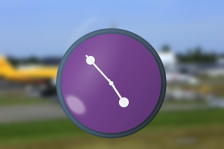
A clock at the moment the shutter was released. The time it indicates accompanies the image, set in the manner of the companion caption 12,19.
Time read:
4,53
